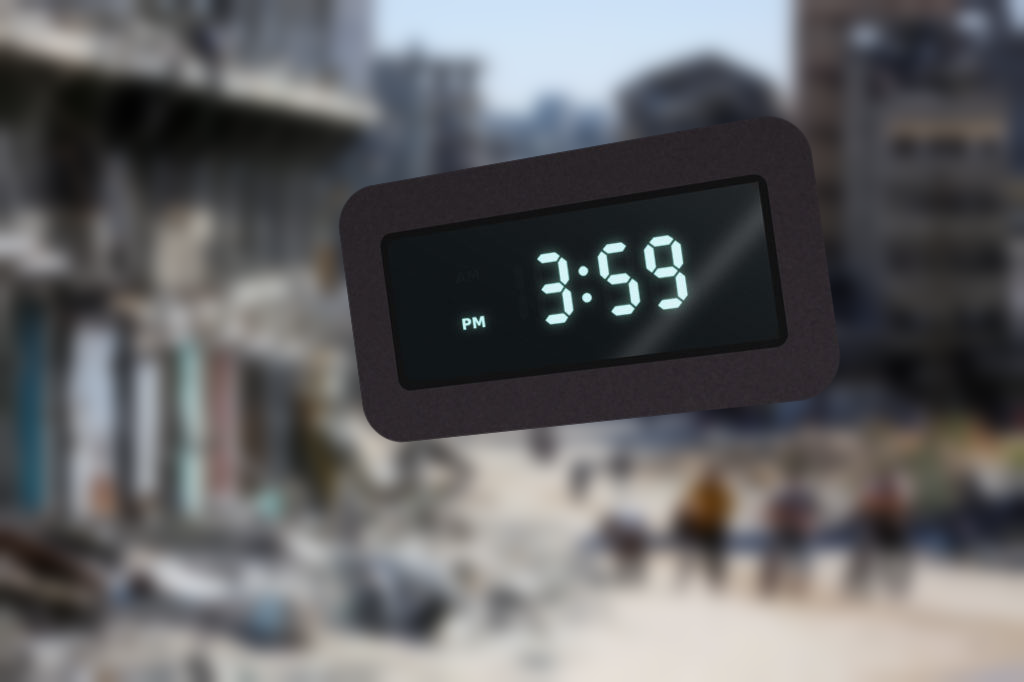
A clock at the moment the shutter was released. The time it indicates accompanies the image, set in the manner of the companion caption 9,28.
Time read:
3,59
